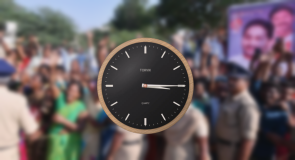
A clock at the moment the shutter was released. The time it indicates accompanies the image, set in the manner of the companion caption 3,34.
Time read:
3,15
